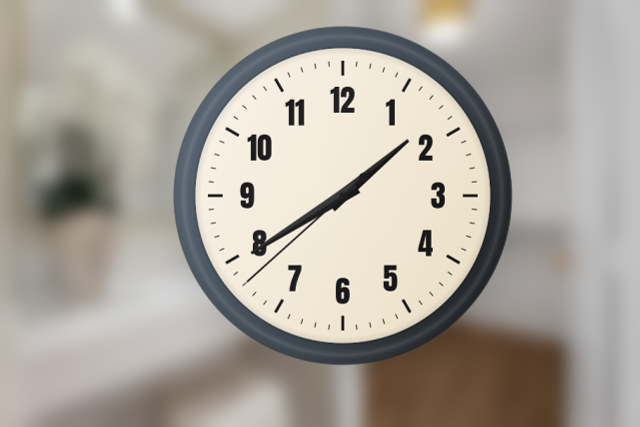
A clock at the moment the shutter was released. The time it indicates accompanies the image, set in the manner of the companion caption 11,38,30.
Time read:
1,39,38
